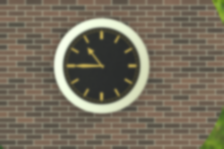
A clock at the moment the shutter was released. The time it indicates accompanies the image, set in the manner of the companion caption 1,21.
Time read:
10,45
